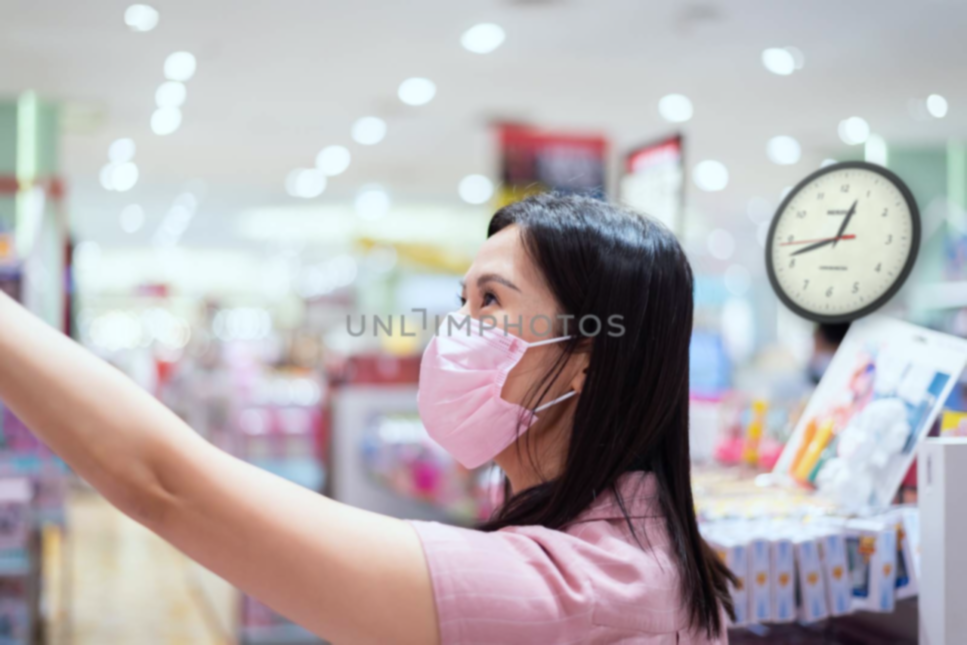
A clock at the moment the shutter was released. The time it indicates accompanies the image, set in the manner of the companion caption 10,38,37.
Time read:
12,41,44
